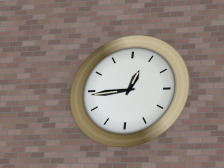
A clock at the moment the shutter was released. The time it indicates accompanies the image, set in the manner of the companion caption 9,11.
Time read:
12,44
